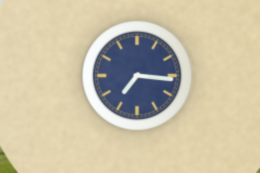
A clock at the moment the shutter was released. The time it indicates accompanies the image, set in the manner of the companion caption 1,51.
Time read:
7,16
